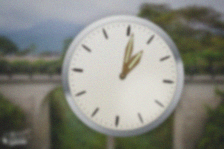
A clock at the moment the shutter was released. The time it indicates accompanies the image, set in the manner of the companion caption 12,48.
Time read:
1,01
